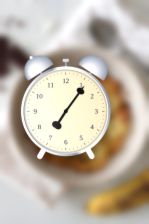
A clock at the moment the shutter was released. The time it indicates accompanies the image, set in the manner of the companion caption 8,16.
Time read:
7,06
